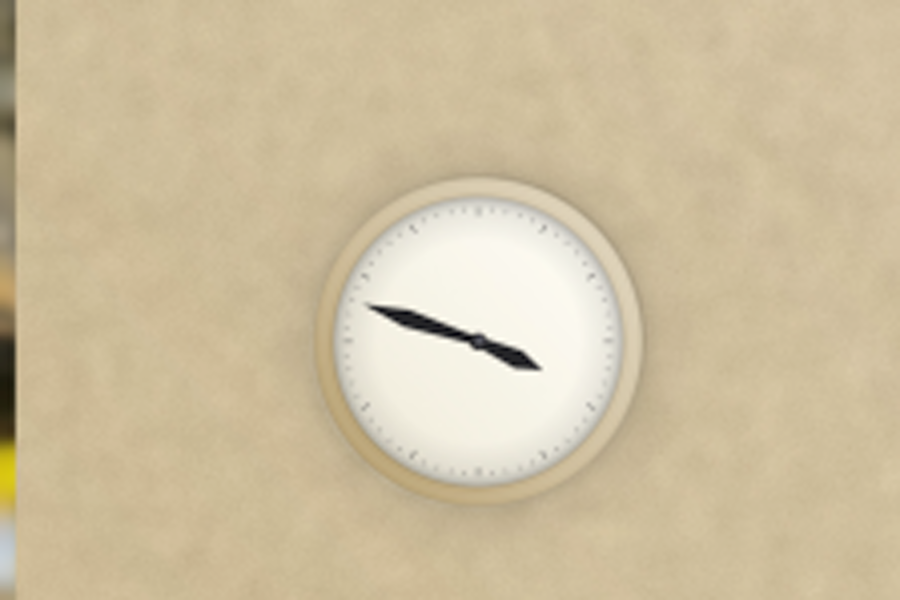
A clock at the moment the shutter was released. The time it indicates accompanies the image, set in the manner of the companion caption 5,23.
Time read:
3,48
